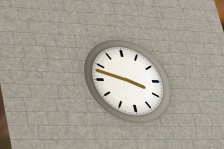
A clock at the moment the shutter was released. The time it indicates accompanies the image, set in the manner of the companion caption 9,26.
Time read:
3,48
